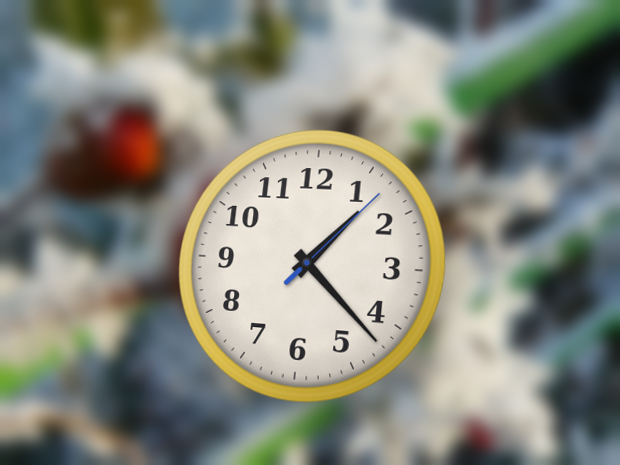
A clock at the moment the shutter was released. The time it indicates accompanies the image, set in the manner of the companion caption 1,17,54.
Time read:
1,22,07
